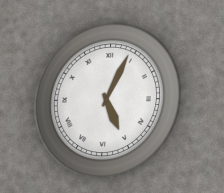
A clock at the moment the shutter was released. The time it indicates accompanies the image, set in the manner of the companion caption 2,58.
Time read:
5,04
